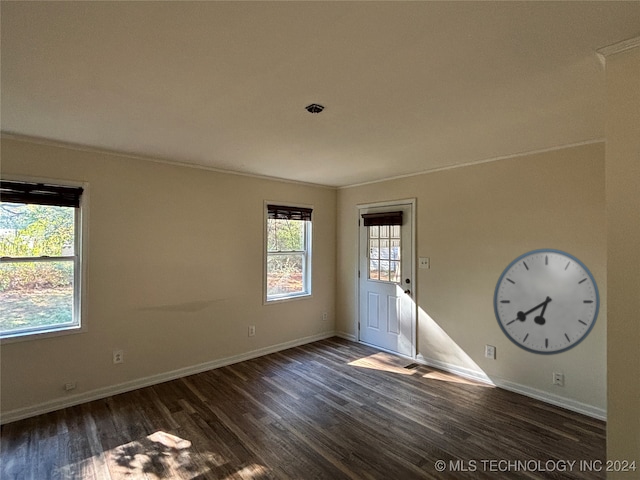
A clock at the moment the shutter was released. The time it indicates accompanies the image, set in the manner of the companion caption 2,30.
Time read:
6,40
